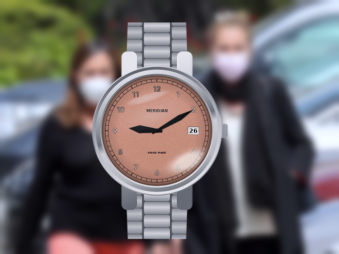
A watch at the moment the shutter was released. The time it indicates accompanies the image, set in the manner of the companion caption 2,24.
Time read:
9,10
